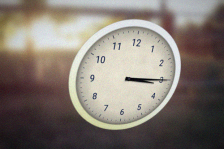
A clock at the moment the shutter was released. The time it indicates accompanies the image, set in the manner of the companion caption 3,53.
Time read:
3,15
